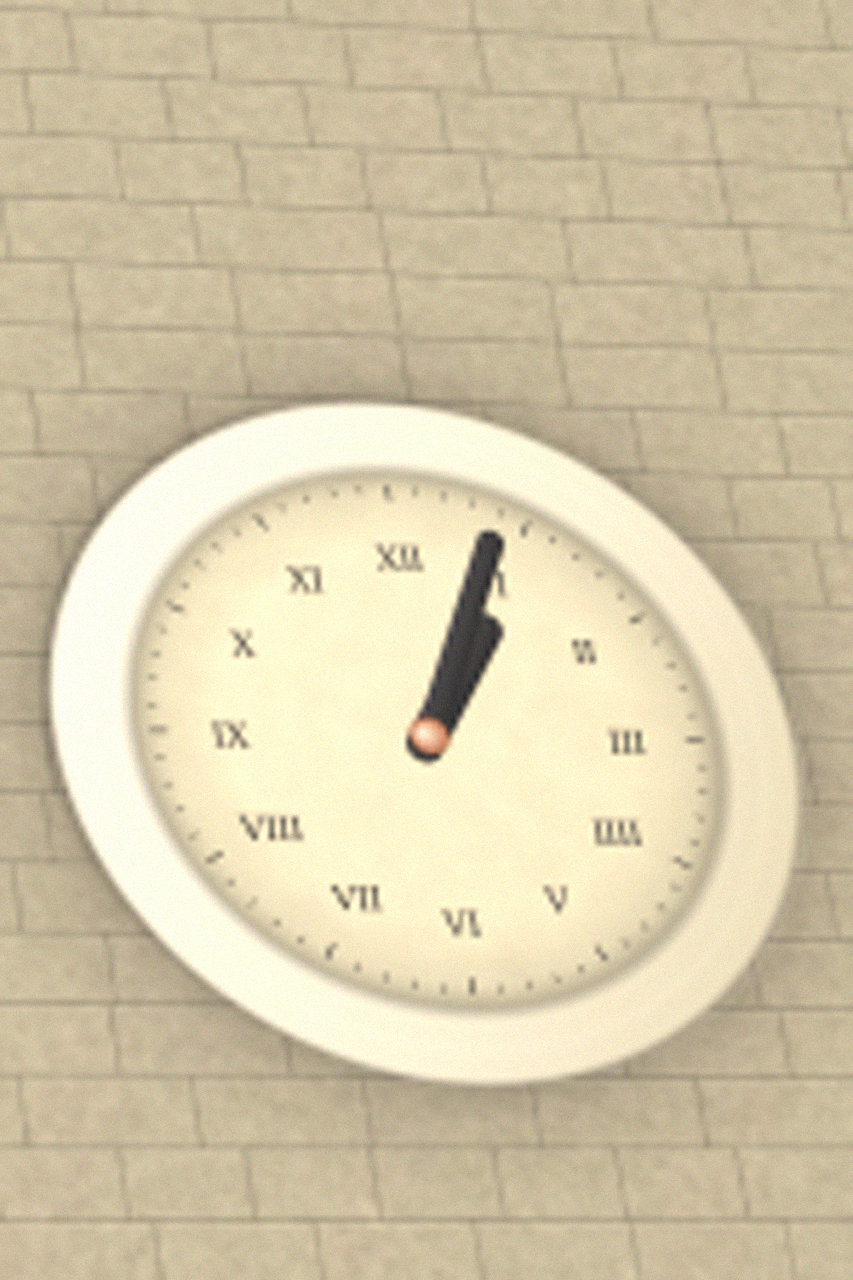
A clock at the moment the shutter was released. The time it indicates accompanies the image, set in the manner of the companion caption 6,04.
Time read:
1,04
